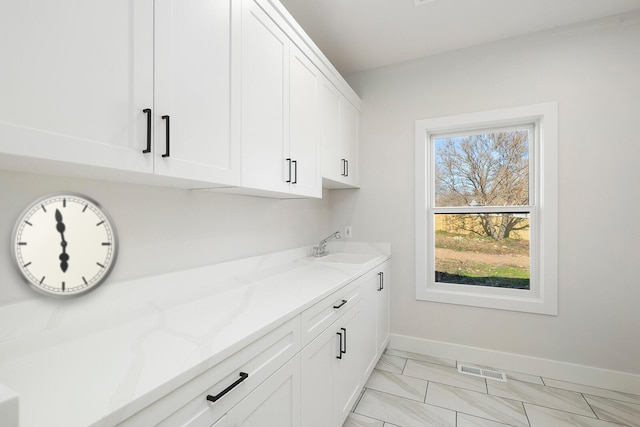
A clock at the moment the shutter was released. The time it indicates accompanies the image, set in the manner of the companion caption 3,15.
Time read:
5,58
